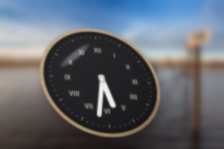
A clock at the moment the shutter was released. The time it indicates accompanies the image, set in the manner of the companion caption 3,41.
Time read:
5,32
